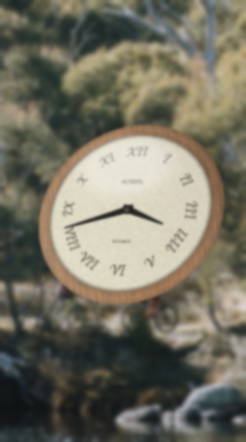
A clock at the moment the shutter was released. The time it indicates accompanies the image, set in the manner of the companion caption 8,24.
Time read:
3,42
